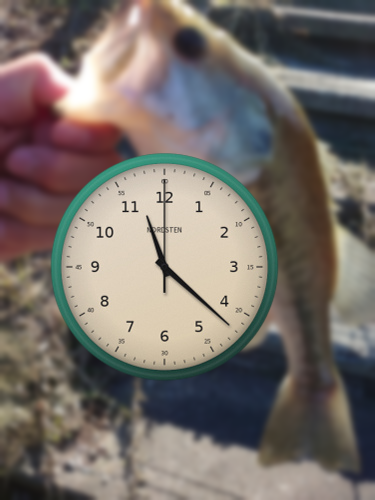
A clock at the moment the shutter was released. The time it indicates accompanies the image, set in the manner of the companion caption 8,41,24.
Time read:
11,22,00
